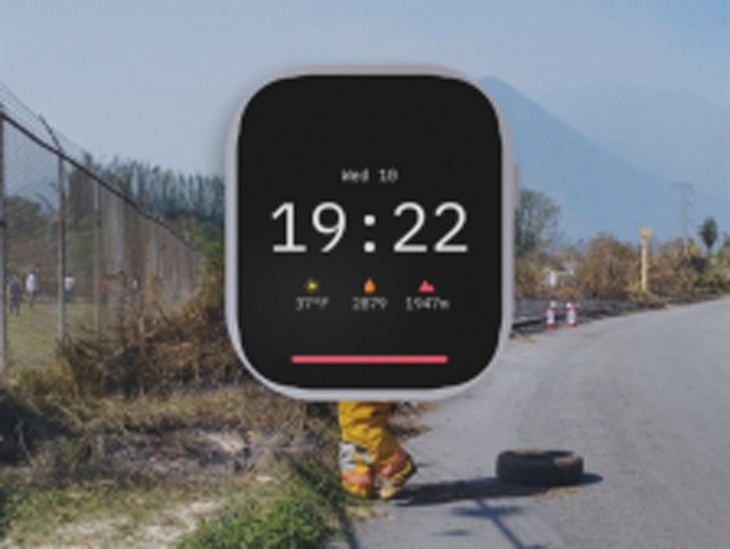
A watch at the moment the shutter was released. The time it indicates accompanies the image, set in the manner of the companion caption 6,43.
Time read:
19,22
